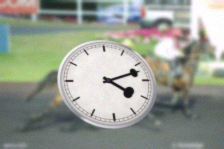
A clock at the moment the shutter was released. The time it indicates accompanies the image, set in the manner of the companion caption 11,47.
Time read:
4,12
